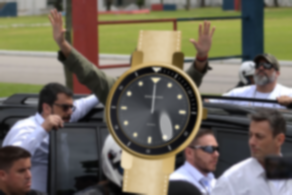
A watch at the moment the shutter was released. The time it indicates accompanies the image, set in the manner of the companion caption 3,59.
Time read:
12,00
